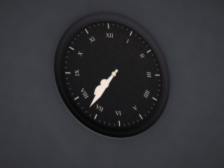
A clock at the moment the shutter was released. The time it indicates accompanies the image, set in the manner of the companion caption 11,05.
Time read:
7,37
